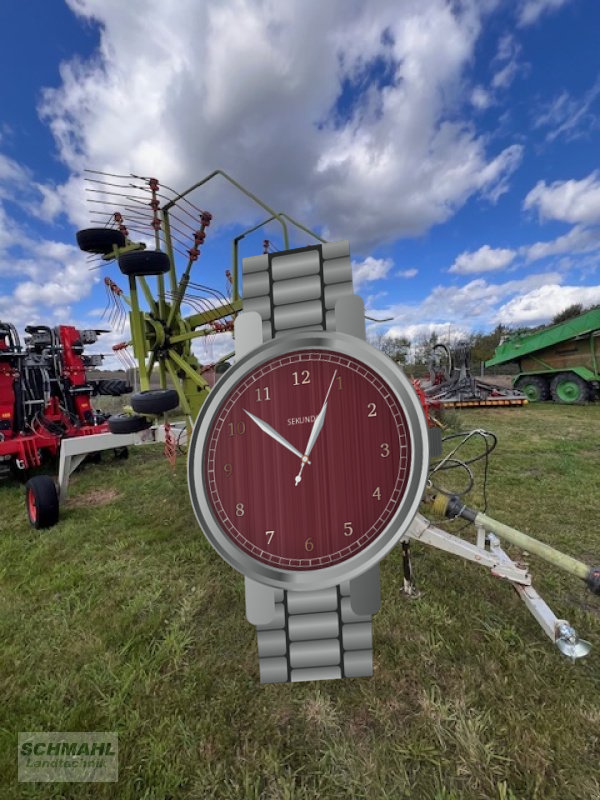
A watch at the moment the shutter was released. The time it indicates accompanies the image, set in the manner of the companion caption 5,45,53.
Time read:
12,52,04
